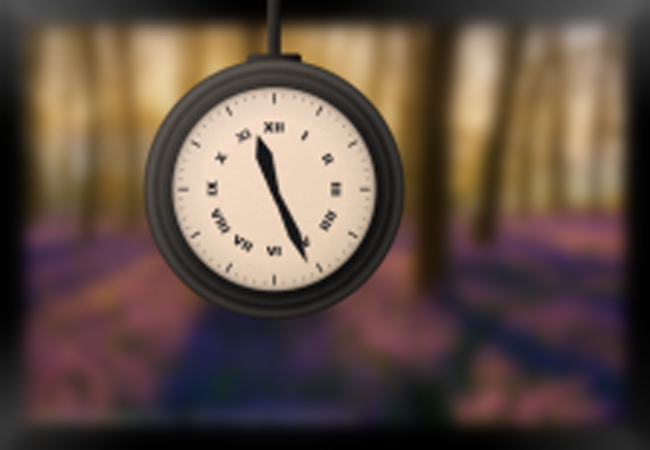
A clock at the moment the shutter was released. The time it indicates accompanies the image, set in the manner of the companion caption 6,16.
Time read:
11,26
